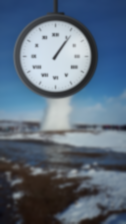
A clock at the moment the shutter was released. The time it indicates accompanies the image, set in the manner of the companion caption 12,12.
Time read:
1,06
